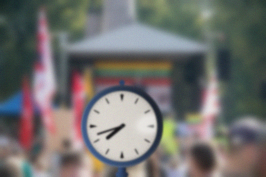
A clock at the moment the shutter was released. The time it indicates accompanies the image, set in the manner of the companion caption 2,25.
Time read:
7,42
